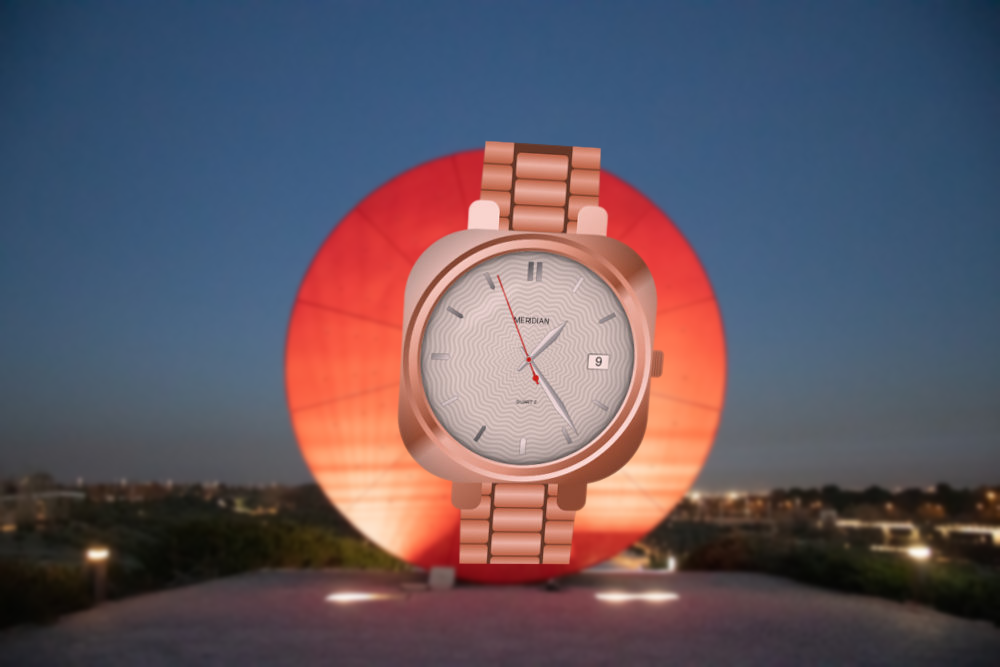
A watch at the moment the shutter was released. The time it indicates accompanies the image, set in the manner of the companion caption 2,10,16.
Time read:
1,23,56
